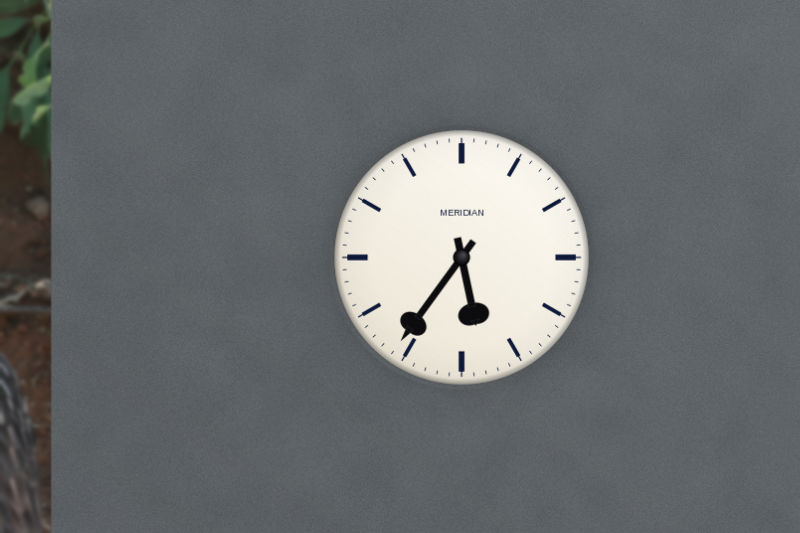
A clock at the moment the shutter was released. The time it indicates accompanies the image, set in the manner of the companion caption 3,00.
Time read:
5,36
